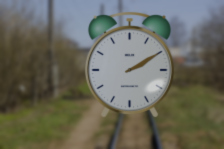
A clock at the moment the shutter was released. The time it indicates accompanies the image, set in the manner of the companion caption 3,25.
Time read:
2,10
